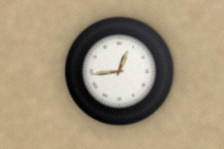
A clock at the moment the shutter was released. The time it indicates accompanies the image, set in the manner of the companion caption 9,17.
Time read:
12,44
